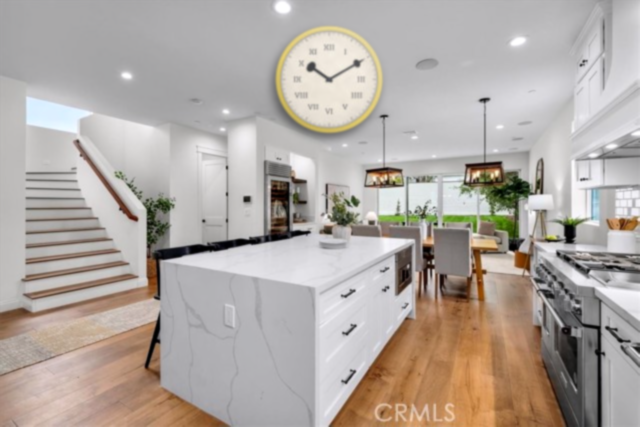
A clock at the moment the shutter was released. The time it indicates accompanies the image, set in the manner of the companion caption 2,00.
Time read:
10,10
